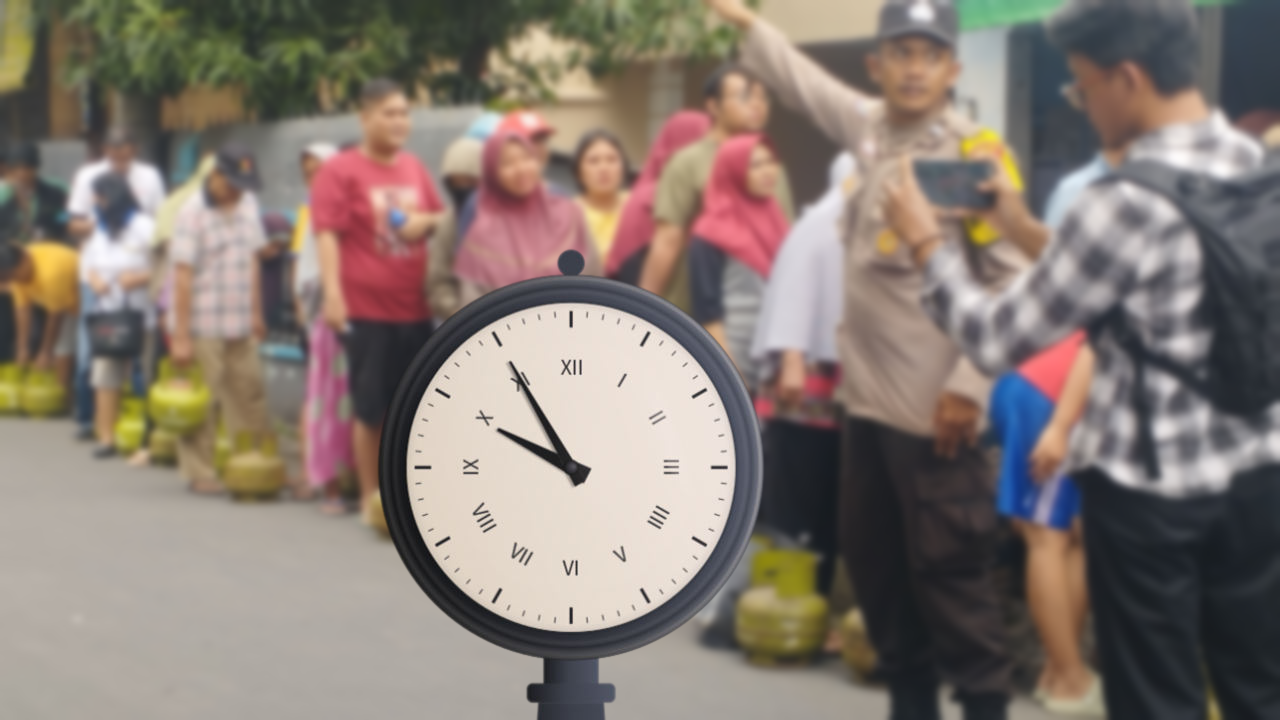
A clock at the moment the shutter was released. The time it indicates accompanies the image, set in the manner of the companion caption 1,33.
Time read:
9,55
